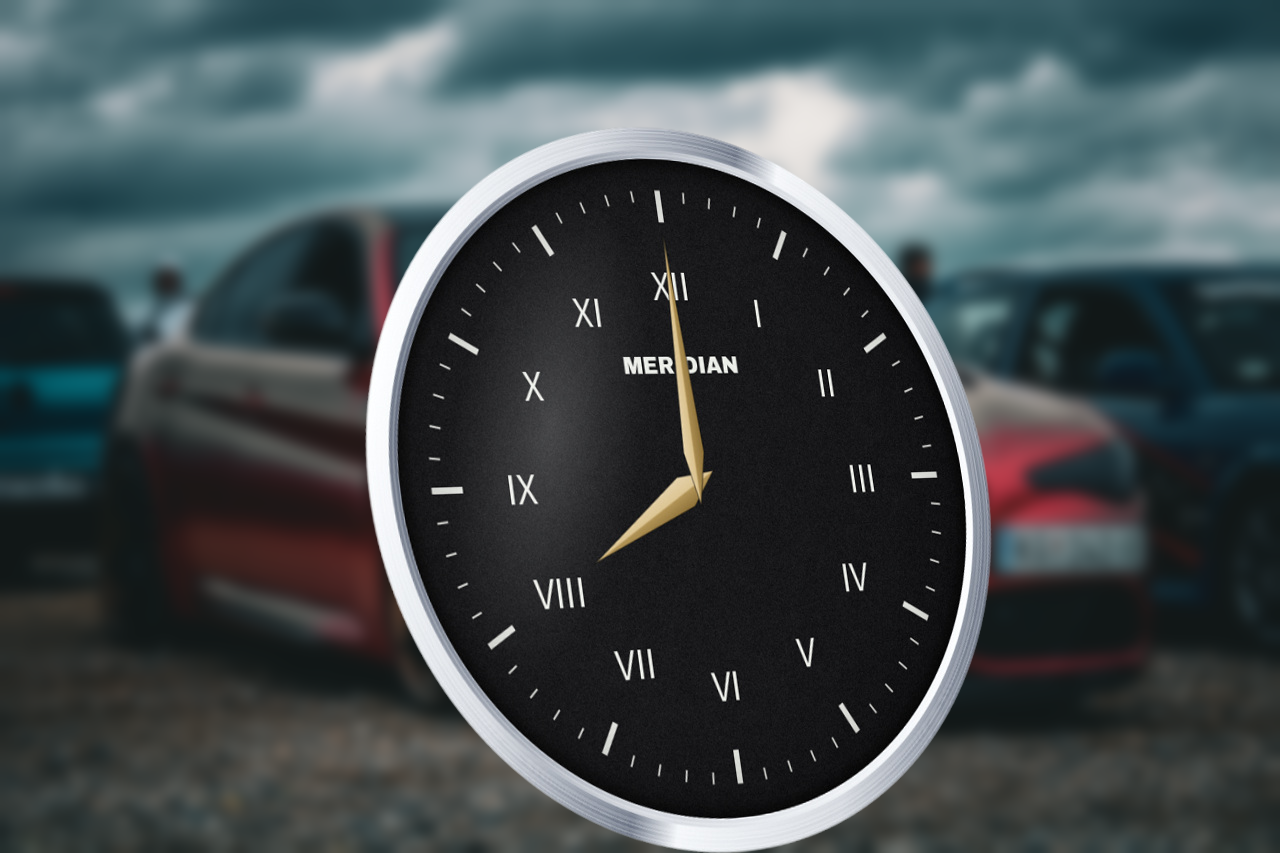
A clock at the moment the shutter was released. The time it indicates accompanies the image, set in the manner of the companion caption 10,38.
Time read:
8,00
